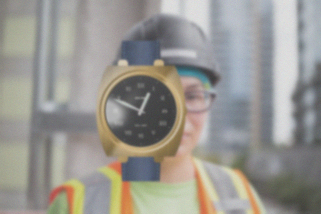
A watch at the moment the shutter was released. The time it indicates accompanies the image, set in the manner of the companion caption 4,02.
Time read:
12,49
